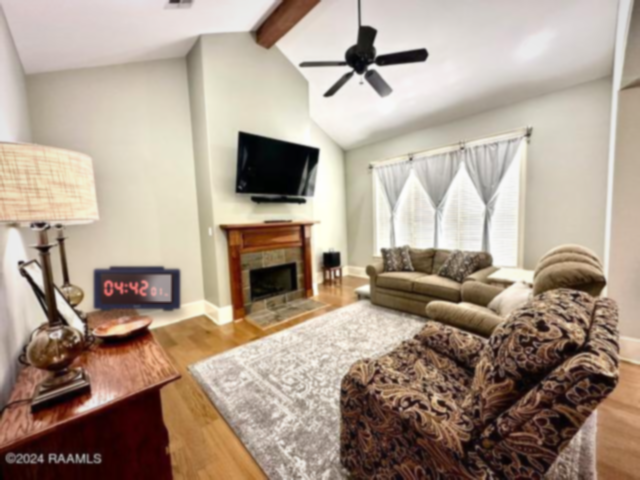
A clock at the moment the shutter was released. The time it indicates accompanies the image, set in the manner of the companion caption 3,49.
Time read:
4,42
